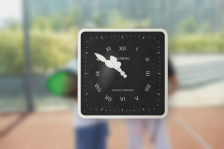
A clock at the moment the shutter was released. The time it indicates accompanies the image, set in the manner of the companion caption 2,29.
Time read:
10,51
